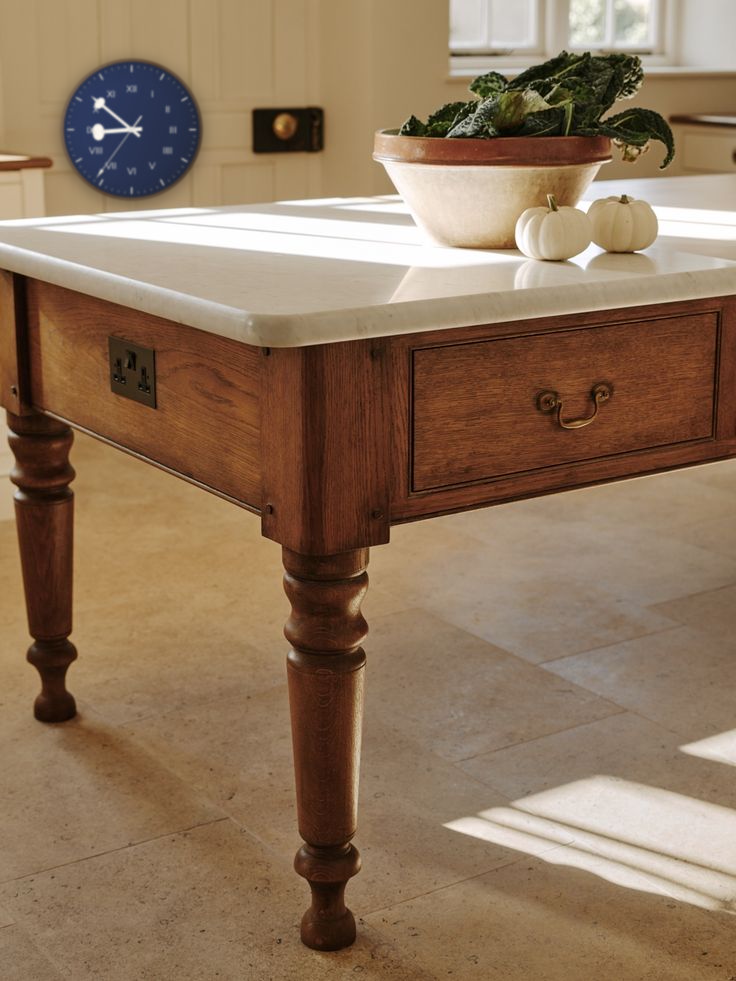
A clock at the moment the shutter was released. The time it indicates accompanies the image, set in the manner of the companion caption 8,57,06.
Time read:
8,51,36
